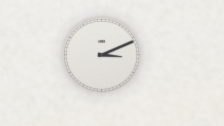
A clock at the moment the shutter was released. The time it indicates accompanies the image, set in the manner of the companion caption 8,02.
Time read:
3,11
